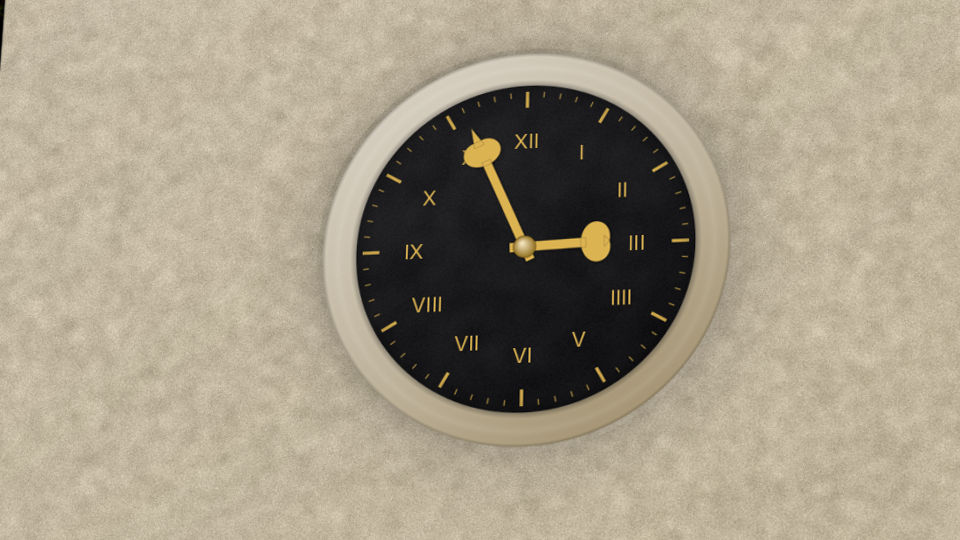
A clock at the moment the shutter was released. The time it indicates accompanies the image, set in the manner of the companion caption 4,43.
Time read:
2,56
